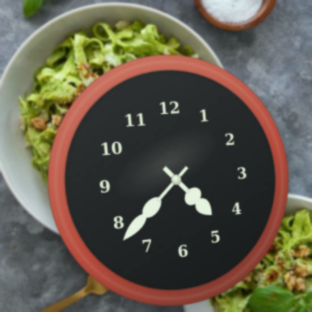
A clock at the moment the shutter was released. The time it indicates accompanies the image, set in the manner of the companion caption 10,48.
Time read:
4,38
